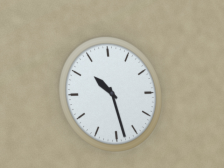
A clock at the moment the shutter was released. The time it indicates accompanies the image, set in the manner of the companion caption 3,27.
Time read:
10,28
